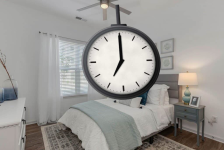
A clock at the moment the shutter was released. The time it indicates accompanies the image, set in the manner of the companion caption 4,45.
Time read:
7,00
